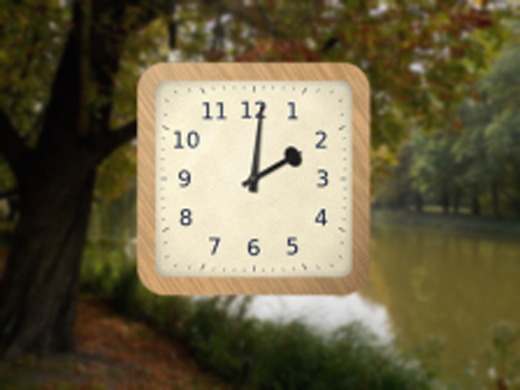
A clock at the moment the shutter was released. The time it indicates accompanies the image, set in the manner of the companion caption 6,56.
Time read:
2,01
